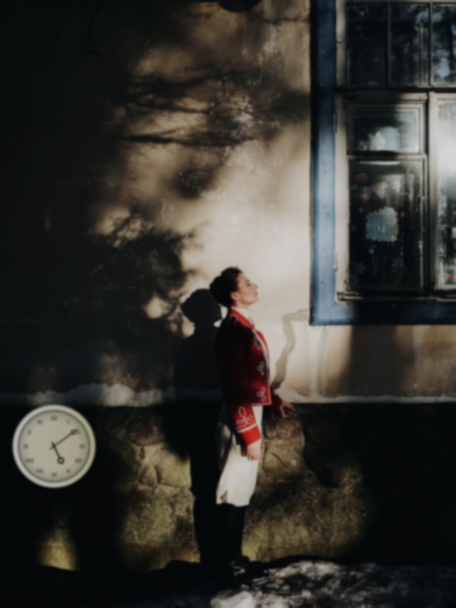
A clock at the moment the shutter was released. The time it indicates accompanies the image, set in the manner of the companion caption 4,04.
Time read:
5,09
